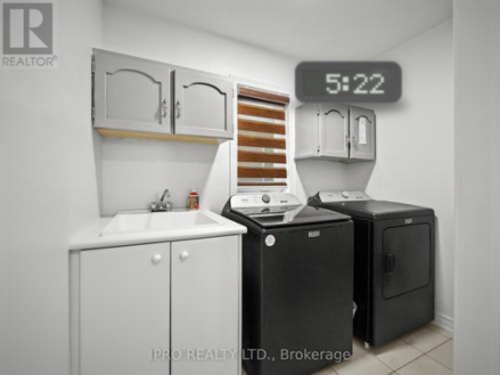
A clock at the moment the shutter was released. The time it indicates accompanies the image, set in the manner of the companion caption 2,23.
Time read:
5,22
